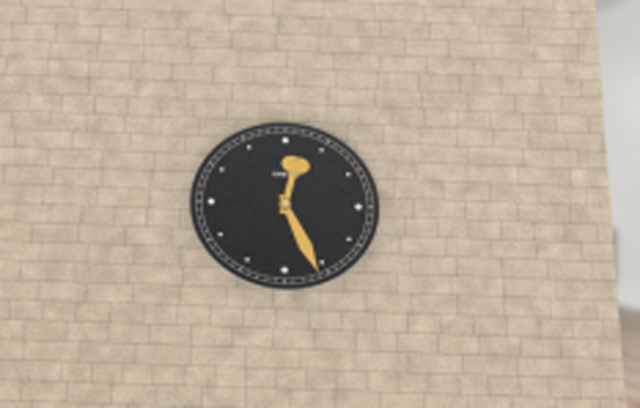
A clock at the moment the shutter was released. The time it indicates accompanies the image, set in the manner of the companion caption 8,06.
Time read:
12,26
